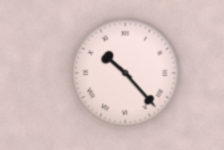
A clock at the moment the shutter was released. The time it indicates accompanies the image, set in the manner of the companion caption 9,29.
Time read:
10,23
